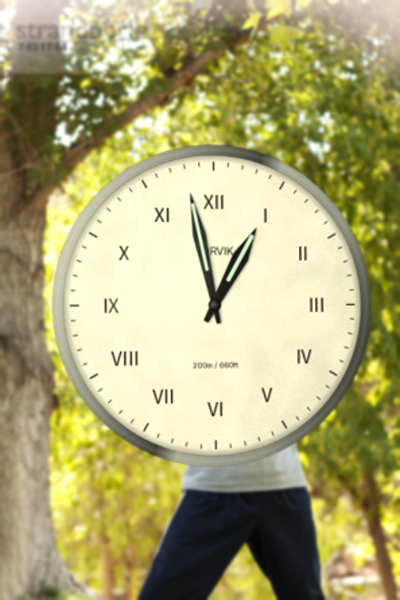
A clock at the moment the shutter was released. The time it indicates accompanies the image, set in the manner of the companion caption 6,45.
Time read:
12,58
